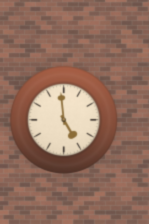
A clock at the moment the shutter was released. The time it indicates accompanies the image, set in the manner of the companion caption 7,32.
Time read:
4,59
